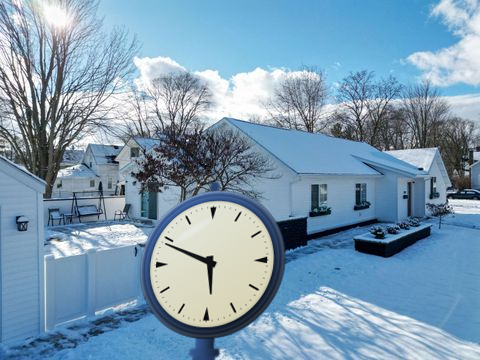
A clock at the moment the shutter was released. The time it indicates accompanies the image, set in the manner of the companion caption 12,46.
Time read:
5,49
